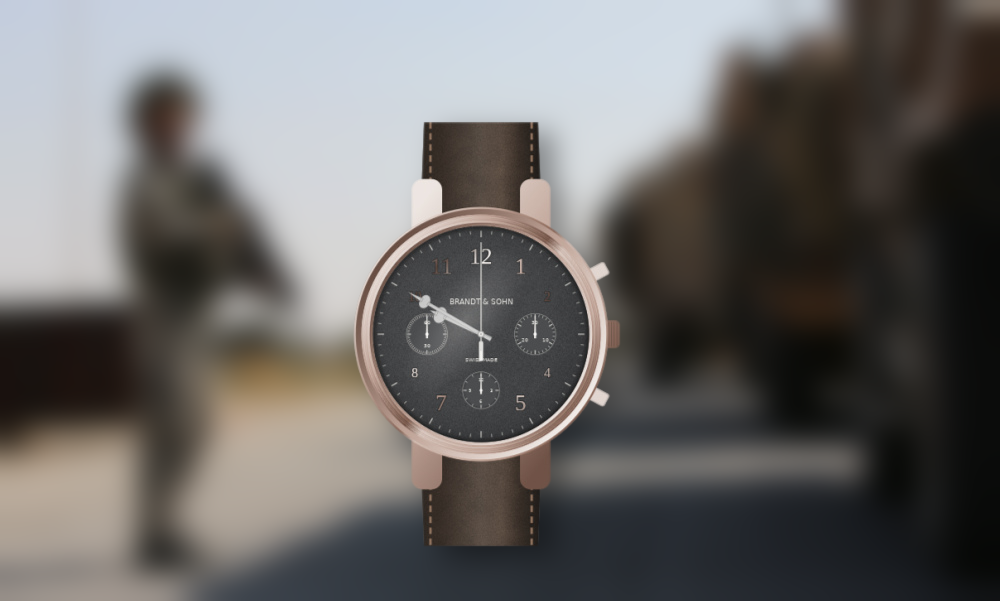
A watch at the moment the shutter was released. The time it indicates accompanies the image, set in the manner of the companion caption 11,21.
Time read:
9,50
